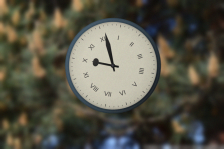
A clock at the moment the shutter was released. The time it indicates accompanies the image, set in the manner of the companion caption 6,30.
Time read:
10,01
